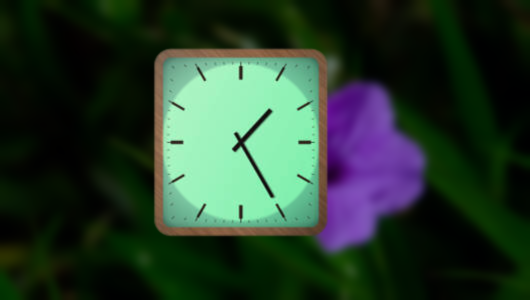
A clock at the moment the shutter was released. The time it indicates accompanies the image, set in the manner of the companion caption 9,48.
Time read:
1,25
